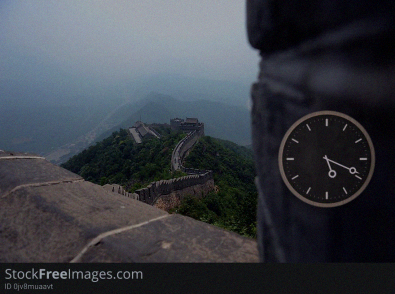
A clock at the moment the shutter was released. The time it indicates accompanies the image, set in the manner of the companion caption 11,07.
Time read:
5,19
